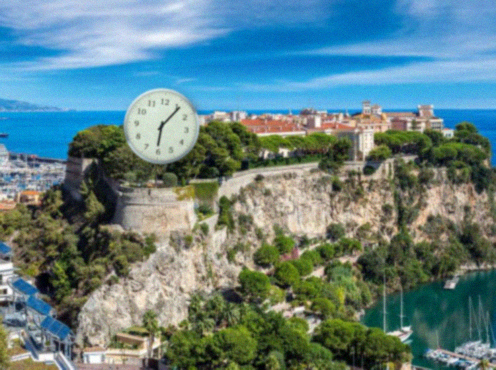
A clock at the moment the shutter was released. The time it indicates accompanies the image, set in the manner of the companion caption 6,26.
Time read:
6,06
